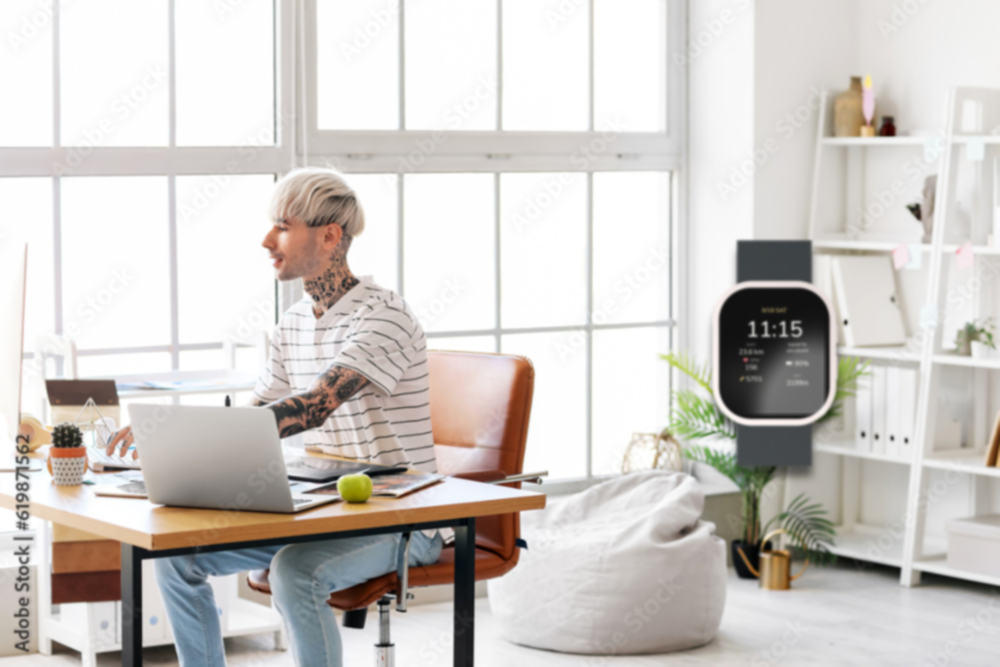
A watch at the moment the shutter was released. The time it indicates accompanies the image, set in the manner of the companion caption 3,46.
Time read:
11,15
